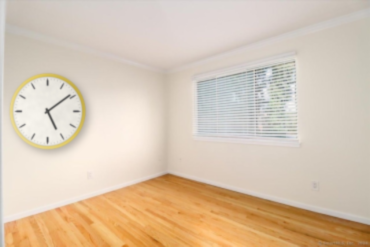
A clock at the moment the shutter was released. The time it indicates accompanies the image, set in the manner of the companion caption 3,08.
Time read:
5,09
